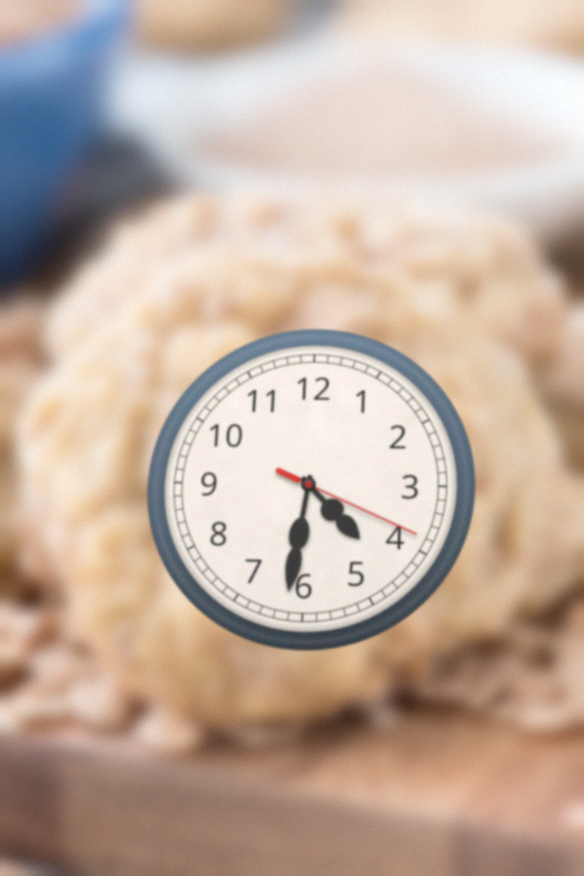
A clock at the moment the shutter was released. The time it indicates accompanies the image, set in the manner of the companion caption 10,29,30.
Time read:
4,31,19
